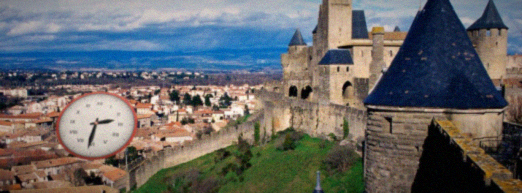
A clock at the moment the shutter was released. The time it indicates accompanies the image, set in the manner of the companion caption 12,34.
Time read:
2,31
